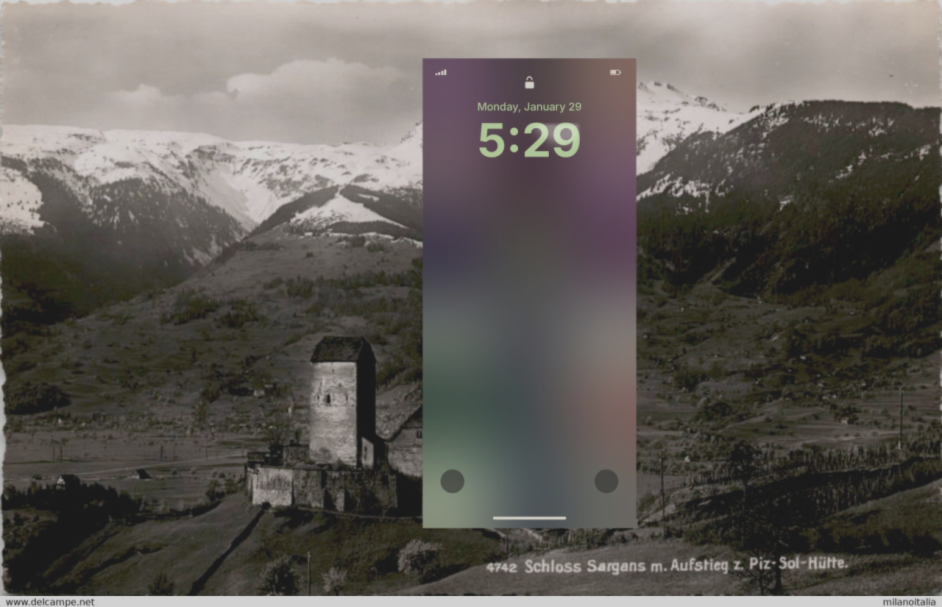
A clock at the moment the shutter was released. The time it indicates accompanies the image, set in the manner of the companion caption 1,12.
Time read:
5,29
